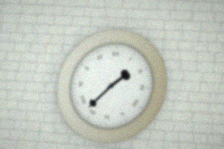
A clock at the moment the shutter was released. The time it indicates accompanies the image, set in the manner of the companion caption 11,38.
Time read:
1,37
